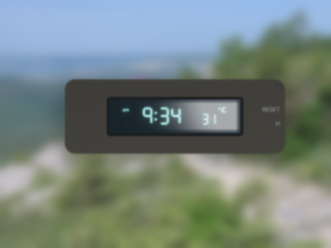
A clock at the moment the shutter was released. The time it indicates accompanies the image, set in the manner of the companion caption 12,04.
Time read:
9,34
